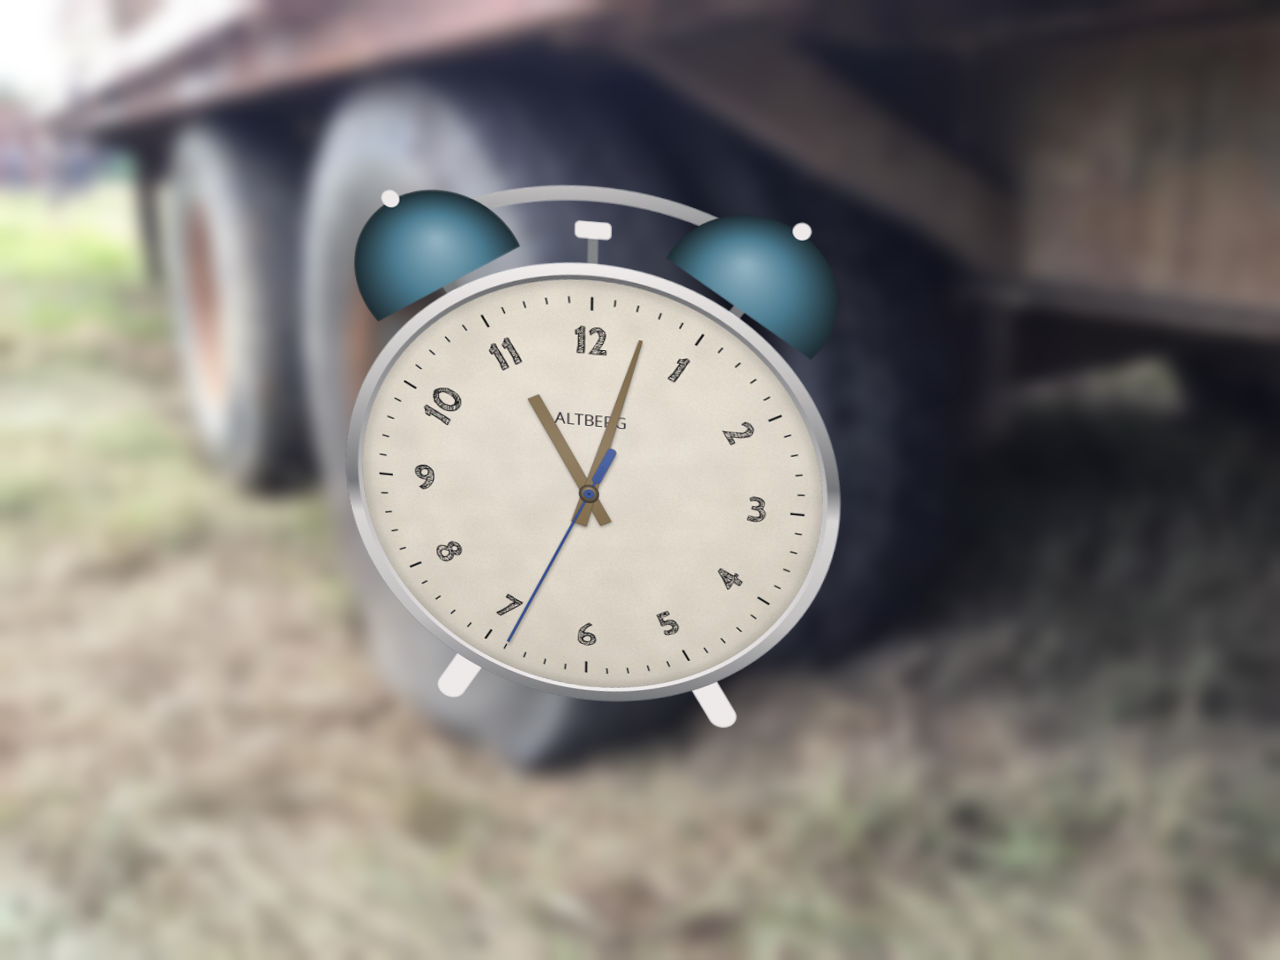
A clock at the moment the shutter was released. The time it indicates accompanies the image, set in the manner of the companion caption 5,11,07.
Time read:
11,02,34
